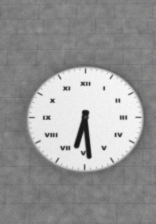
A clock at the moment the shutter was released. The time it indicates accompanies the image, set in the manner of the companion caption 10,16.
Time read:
6,29
